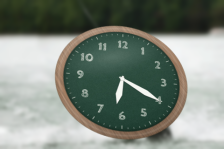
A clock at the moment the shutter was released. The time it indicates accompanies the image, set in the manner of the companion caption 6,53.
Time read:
6,20
